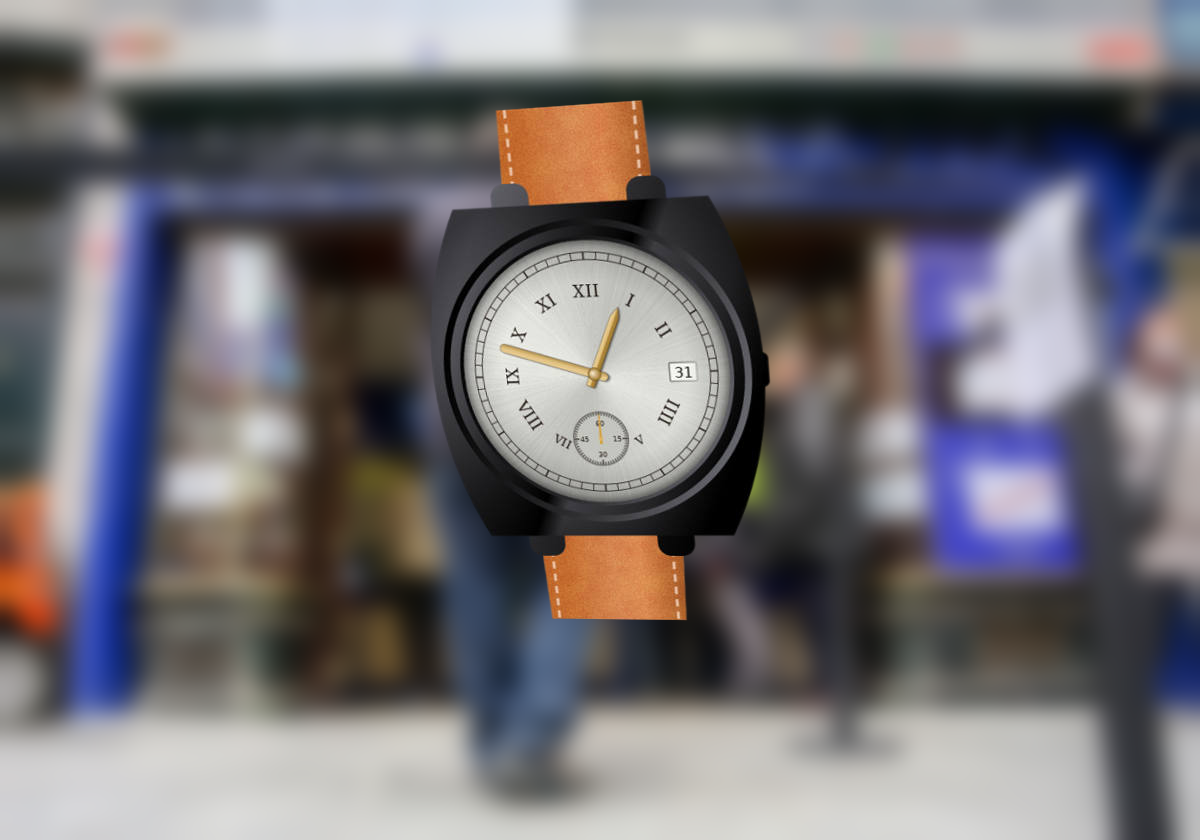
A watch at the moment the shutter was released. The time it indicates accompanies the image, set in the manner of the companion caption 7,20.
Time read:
12,48
